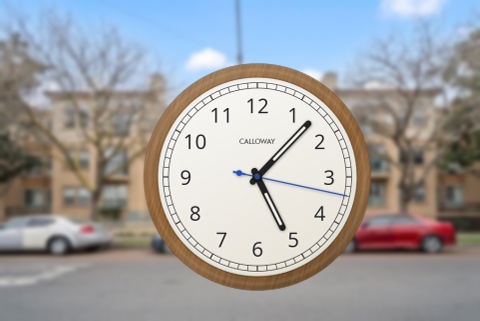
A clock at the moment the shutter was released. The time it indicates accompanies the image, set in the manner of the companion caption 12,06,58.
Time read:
5,07,17
